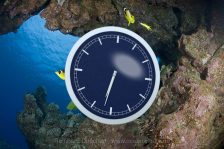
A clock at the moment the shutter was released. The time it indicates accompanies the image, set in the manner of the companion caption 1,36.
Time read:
6,32
